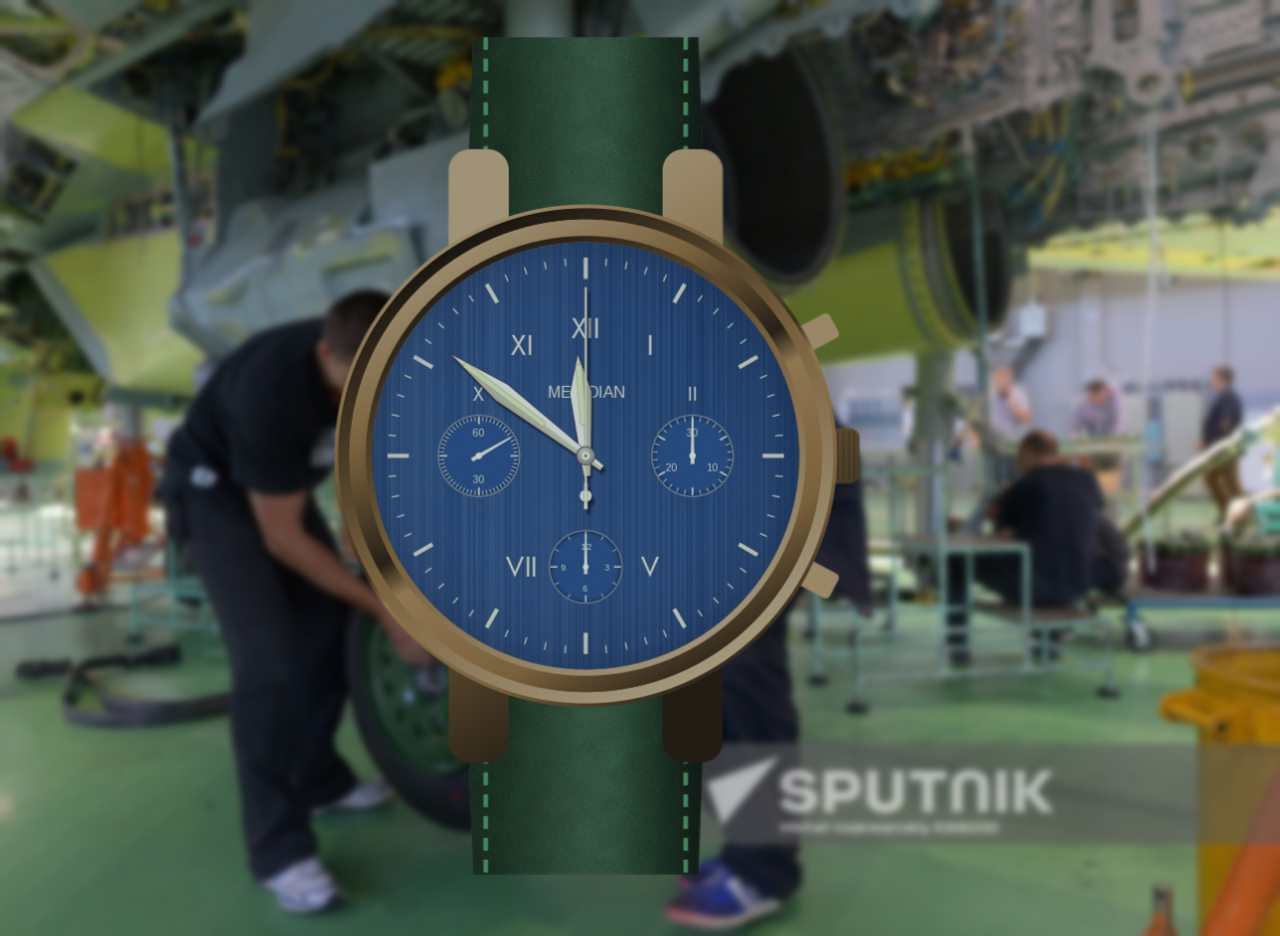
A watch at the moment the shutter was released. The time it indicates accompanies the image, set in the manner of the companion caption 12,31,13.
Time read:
11,51,10
